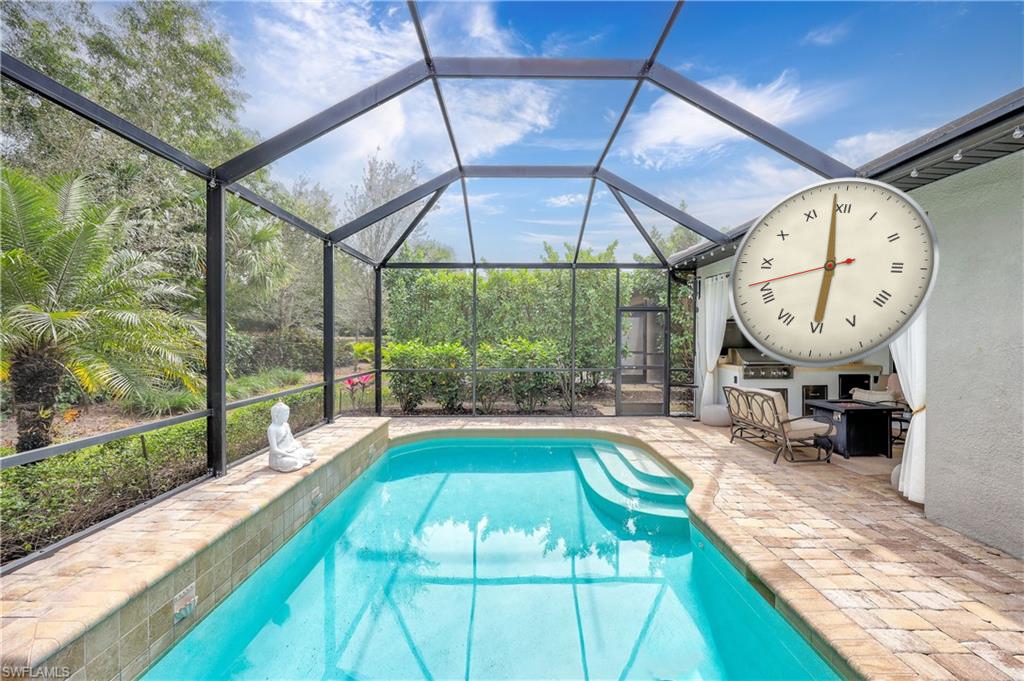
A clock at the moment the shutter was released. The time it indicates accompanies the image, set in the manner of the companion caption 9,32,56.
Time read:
5,58,42
